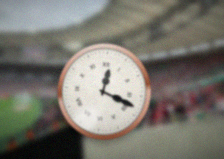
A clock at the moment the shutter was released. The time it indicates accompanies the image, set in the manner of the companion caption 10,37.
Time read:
12,18
